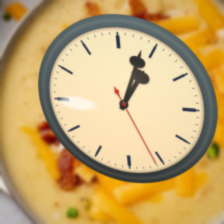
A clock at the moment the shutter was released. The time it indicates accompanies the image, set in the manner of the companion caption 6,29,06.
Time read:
1,03,26
